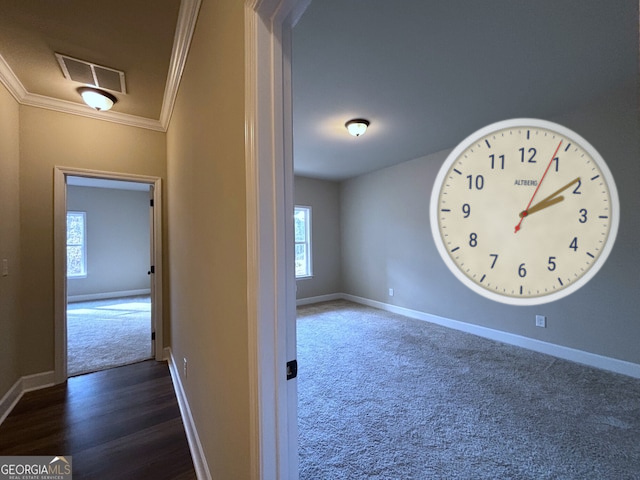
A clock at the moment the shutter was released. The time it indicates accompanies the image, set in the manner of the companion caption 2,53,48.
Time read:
2,09,04
